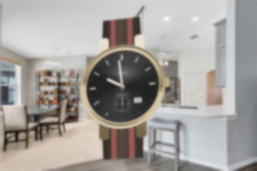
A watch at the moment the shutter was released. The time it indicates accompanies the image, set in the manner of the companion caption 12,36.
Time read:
9,59
